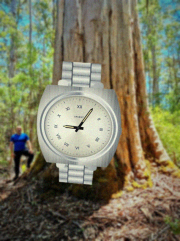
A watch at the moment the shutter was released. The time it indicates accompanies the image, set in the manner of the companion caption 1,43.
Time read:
9,05
